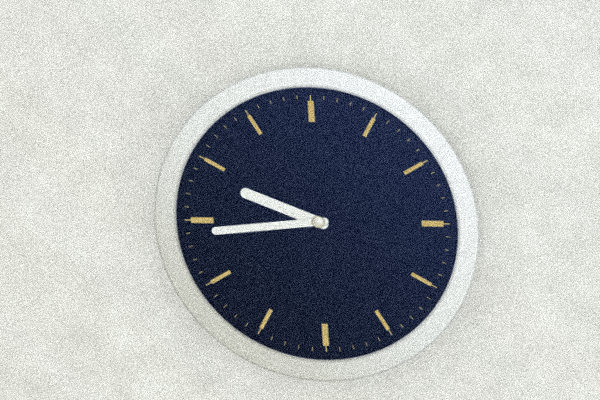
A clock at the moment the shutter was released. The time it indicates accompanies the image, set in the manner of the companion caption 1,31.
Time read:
9,44
